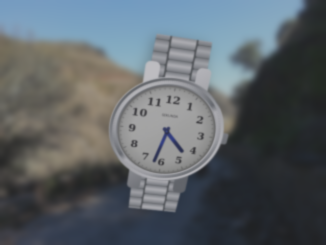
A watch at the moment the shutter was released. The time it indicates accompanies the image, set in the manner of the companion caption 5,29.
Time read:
4,32
